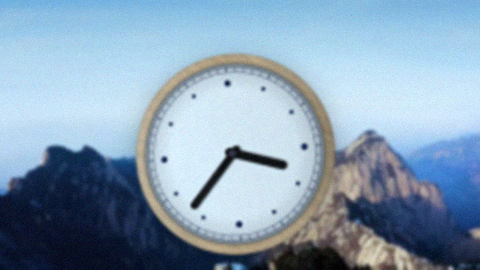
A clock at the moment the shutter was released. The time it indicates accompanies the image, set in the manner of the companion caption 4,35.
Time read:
3,37
